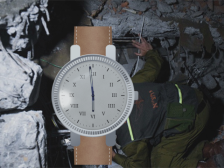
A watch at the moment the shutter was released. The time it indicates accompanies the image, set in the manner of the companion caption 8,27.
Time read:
5,59
